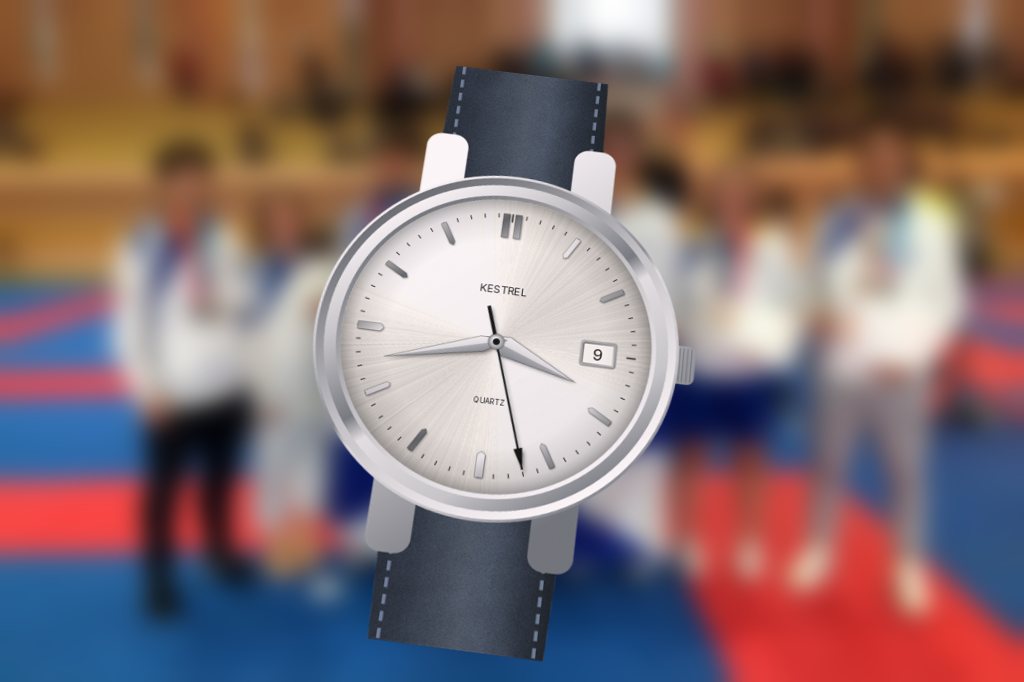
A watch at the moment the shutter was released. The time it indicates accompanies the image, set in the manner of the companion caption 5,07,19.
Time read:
3,42,27
